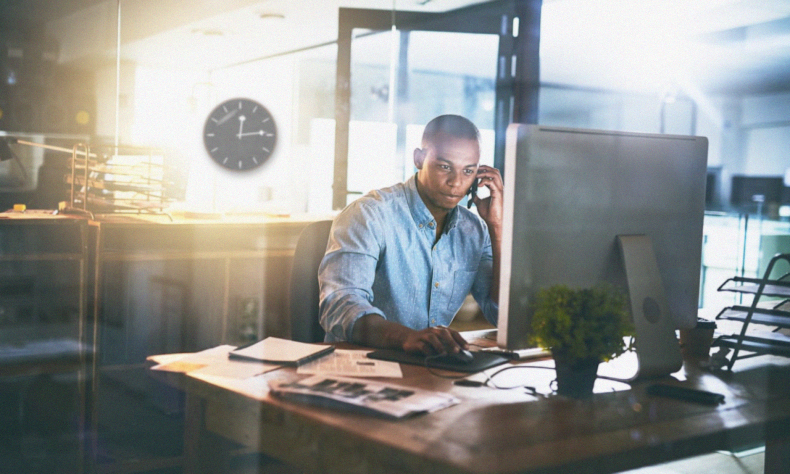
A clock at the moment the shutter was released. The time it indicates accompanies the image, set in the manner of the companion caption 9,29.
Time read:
12,14
